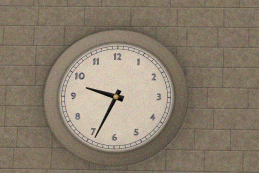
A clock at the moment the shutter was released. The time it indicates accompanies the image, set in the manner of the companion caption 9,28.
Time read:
9,34
